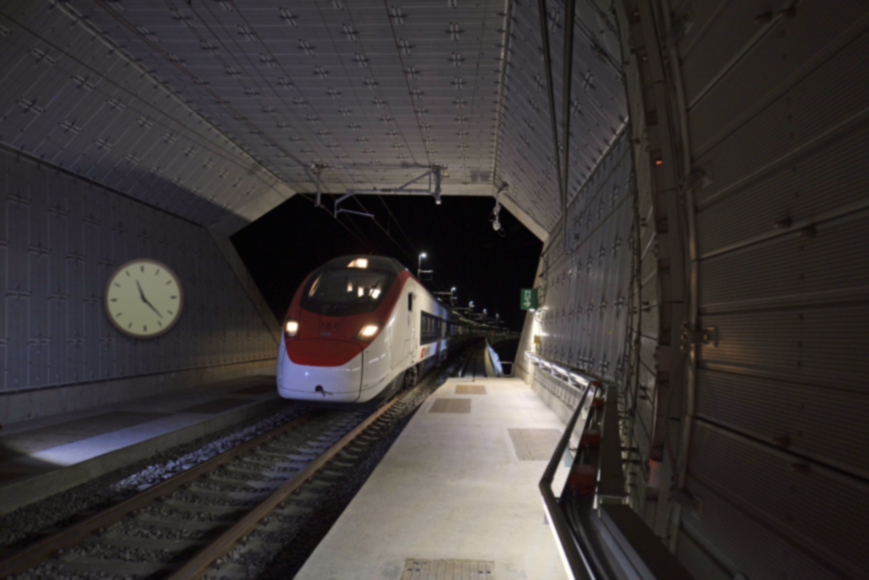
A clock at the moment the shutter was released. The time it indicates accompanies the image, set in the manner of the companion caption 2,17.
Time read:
11,23
